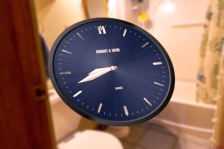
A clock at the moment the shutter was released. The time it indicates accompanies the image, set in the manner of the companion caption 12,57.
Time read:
8,42
